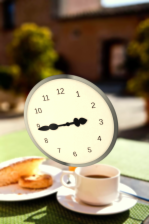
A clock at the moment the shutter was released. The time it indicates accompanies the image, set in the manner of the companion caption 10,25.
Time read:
2,44
